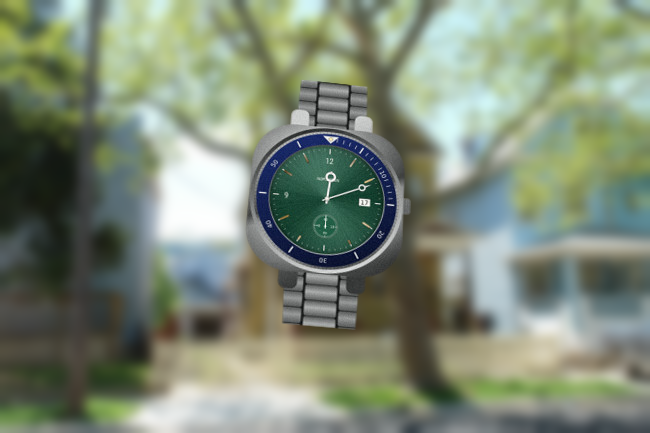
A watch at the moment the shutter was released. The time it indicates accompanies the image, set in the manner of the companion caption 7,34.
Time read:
12,11
